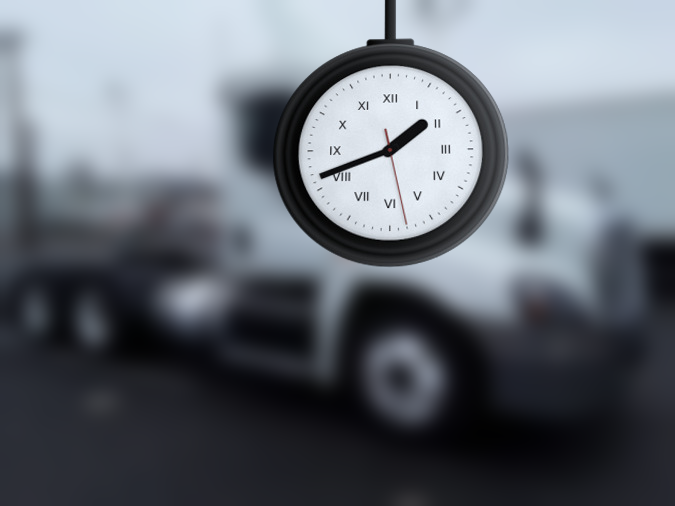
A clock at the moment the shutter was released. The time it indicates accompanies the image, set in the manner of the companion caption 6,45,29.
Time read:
1,41,28
